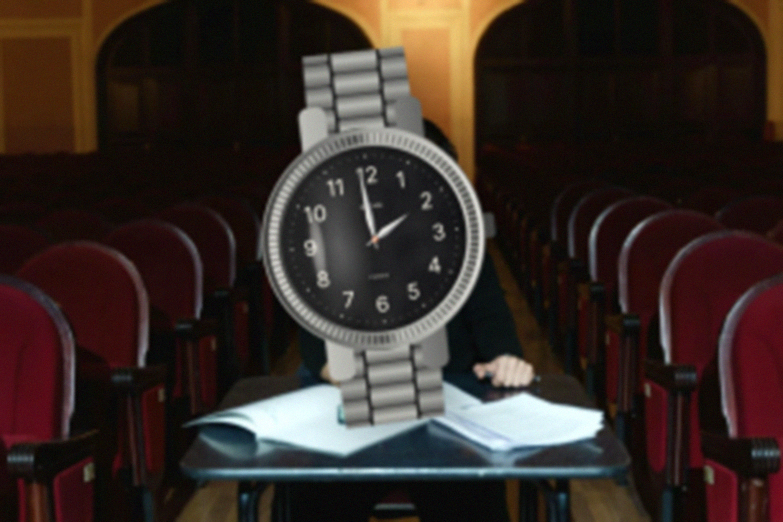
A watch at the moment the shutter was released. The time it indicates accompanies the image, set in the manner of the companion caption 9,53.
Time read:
1,59
